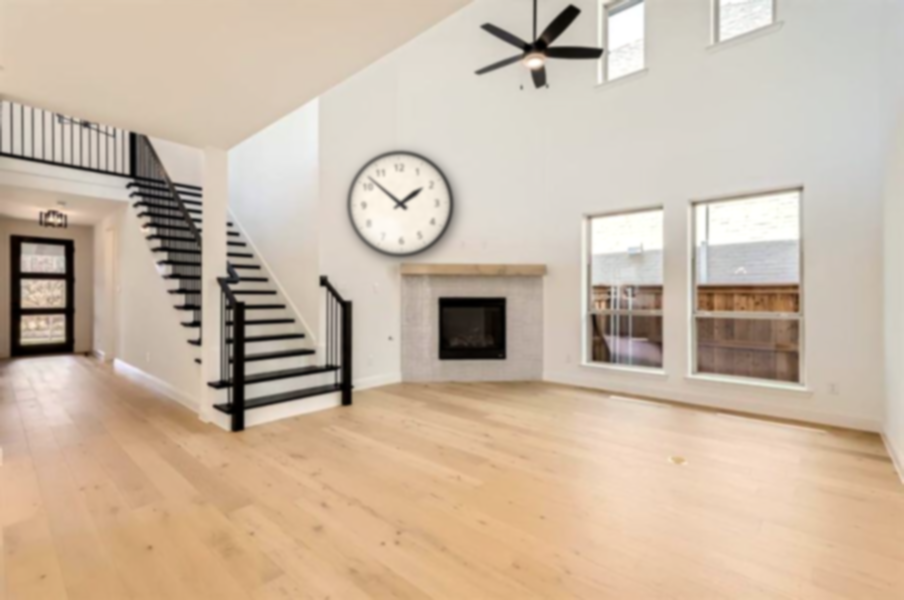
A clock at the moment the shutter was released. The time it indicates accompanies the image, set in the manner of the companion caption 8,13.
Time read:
1,52
